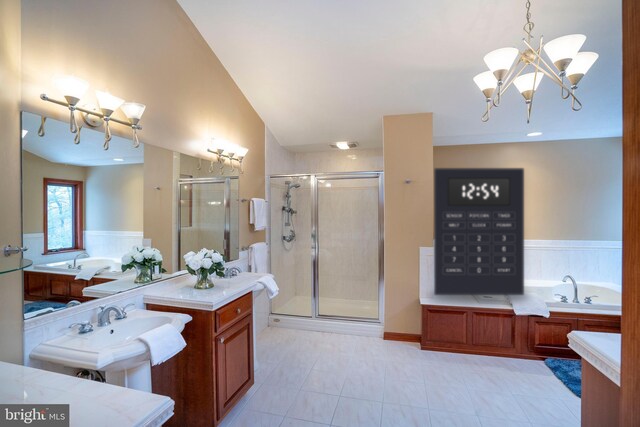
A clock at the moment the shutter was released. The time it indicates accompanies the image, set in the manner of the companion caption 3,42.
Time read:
12,54
